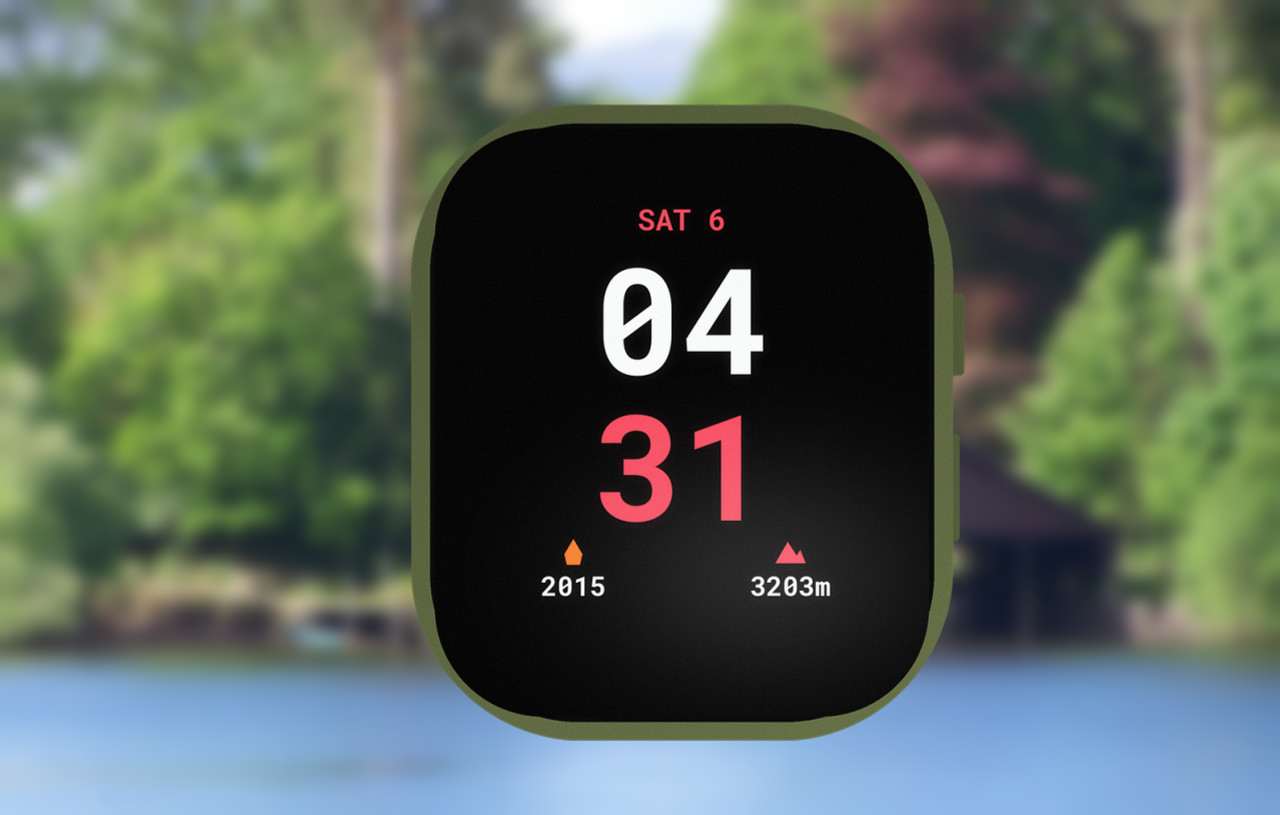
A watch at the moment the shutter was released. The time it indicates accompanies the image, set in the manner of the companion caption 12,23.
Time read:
4,31
